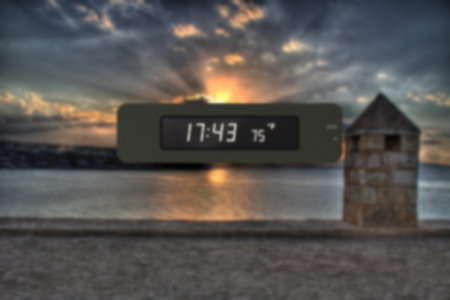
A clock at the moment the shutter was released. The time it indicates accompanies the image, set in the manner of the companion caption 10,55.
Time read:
17,43
